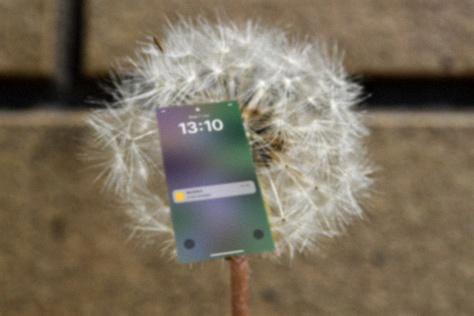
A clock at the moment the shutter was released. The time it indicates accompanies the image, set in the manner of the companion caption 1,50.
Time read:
13,10
